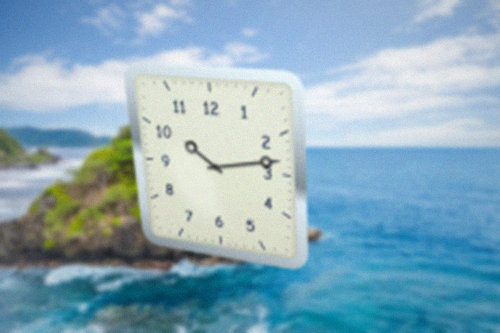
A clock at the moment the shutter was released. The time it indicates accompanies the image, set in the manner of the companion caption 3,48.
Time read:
10,13
